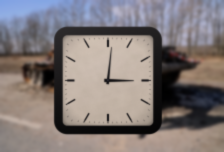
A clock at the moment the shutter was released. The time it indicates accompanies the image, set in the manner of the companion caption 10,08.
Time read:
3,01
